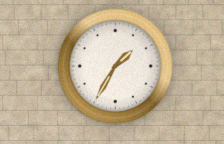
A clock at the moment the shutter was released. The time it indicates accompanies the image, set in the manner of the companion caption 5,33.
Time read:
1,35
